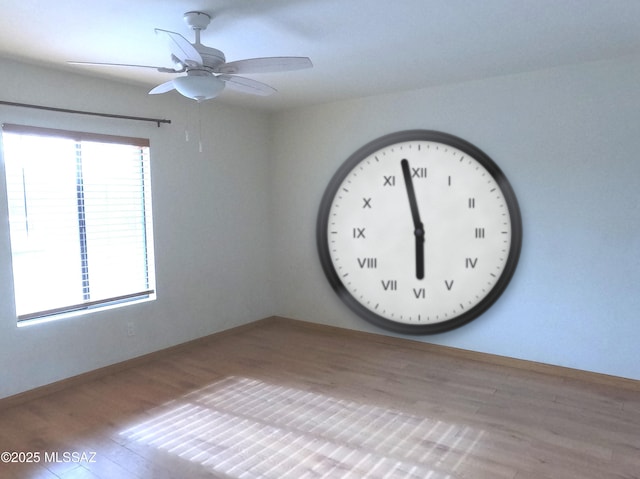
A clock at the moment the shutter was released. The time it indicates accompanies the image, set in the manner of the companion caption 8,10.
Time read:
5,58
